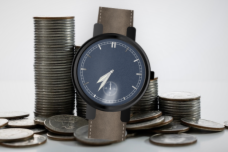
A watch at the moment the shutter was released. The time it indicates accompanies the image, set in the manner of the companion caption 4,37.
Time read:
7,35
